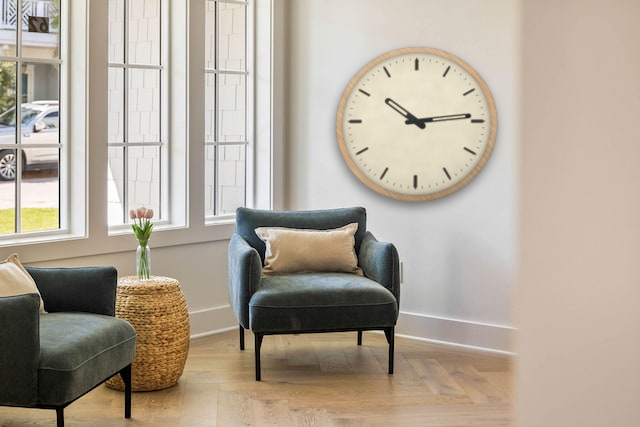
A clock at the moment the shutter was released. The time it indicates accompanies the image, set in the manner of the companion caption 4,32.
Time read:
10,14
